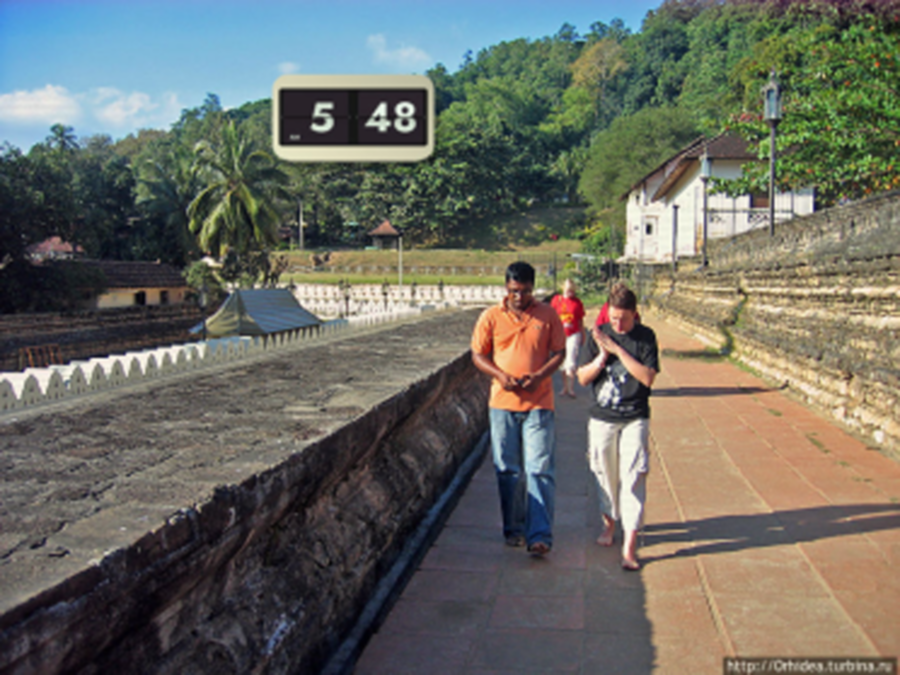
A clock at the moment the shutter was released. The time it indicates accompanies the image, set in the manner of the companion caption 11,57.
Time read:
5,48
